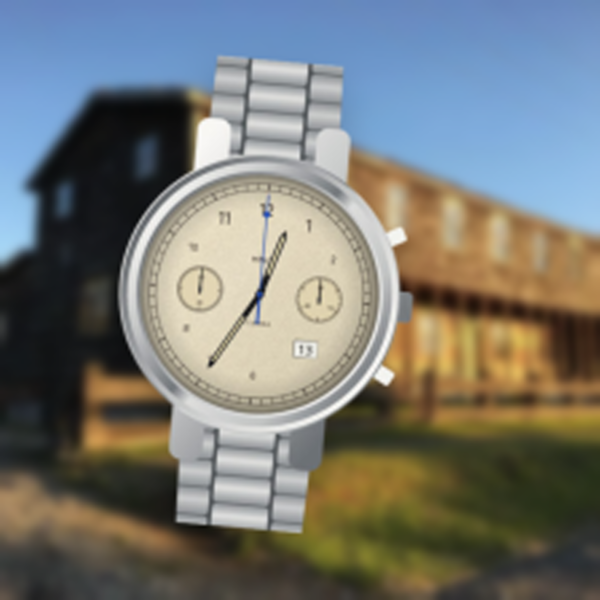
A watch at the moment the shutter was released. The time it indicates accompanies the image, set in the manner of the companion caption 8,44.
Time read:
12,35
